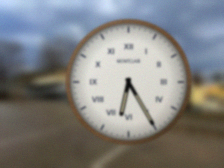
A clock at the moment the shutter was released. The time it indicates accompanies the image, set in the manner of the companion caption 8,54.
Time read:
6,25
